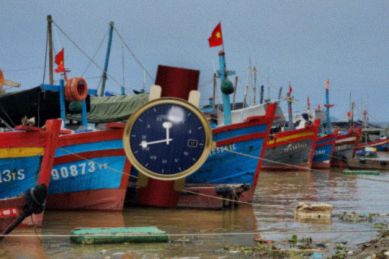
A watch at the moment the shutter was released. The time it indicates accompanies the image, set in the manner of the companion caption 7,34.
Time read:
11,42
